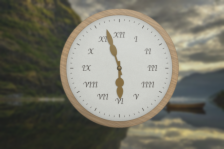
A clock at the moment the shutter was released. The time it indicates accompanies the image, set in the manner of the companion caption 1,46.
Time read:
5,57
